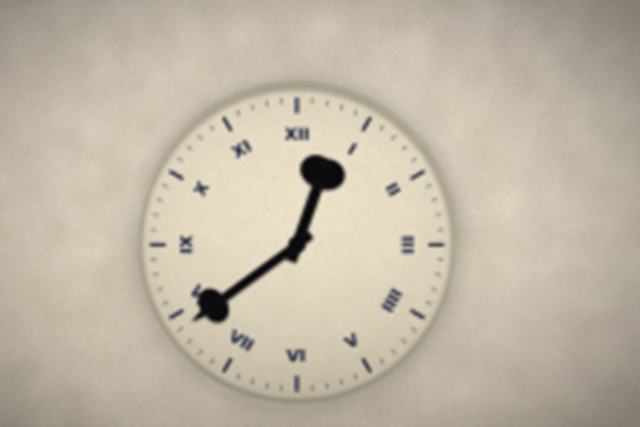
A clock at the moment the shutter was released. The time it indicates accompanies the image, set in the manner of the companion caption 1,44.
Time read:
12,39
